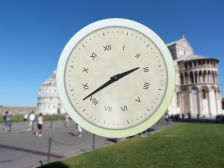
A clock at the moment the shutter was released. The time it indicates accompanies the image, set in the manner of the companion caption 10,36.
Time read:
2,42
